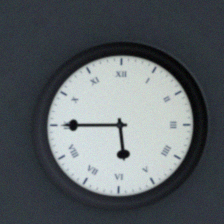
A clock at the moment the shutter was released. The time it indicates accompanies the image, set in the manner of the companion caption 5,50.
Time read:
5,45
